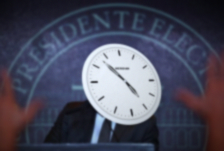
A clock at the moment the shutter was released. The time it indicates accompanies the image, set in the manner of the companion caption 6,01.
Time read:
4,53
